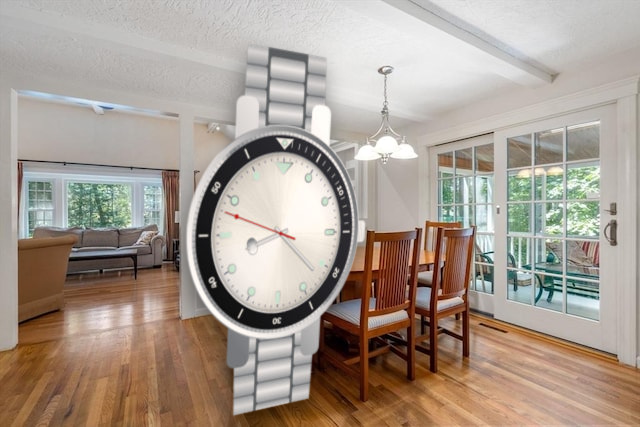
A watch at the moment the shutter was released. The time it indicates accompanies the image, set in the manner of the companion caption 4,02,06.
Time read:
8,21,48
